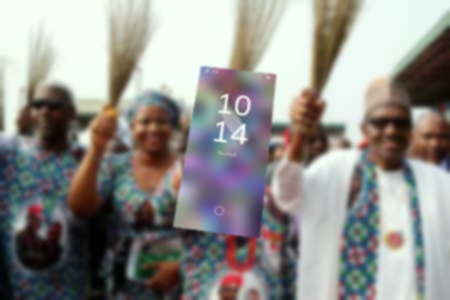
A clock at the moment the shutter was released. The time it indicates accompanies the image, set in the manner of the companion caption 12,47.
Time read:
10,14
